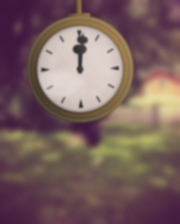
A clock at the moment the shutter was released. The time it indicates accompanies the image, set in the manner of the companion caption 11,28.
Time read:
12,01
